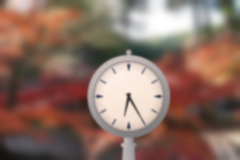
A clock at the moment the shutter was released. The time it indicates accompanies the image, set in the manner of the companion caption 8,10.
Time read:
6,25
